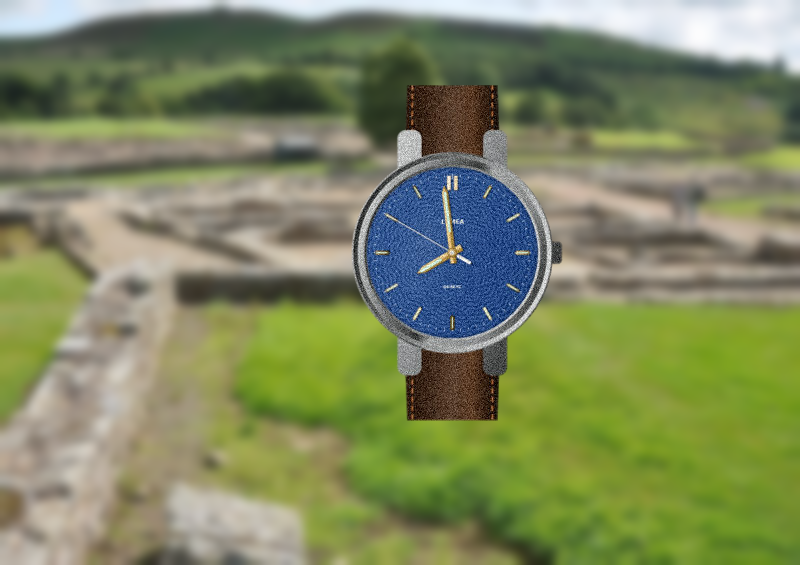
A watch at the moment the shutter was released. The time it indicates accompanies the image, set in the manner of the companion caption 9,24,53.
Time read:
7,58,50
